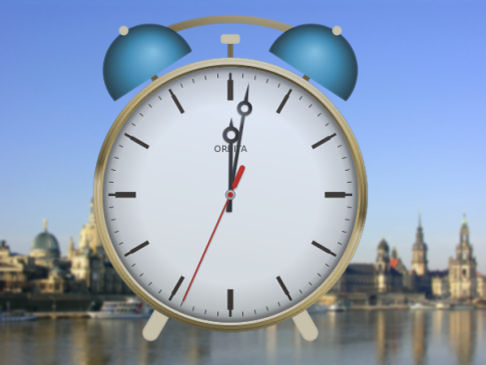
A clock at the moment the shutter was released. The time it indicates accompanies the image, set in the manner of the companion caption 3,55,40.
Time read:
12,01,34
